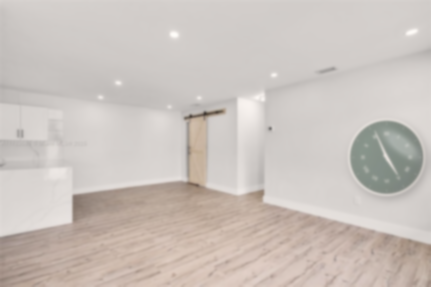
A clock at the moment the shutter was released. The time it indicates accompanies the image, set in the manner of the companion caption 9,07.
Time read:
4,56
